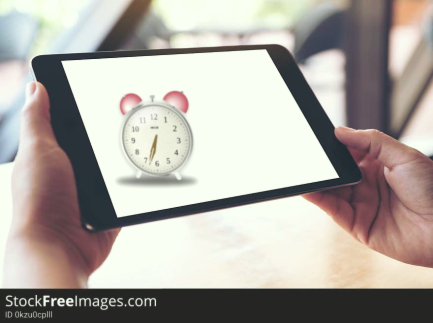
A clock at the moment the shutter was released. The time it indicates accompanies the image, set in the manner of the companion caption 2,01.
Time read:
6,33
